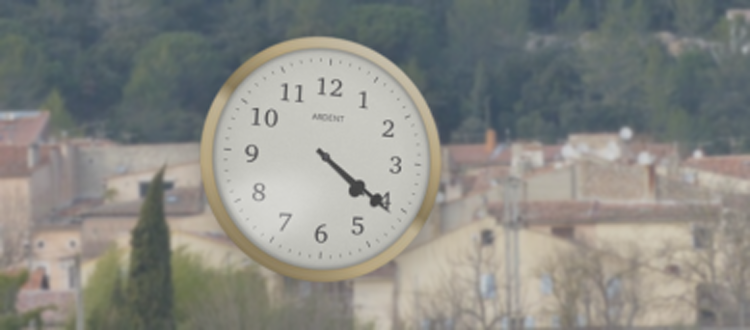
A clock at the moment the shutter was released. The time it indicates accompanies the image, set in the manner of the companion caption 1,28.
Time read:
4,21
